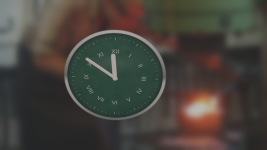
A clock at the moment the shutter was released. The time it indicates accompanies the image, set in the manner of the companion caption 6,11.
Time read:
11,51
